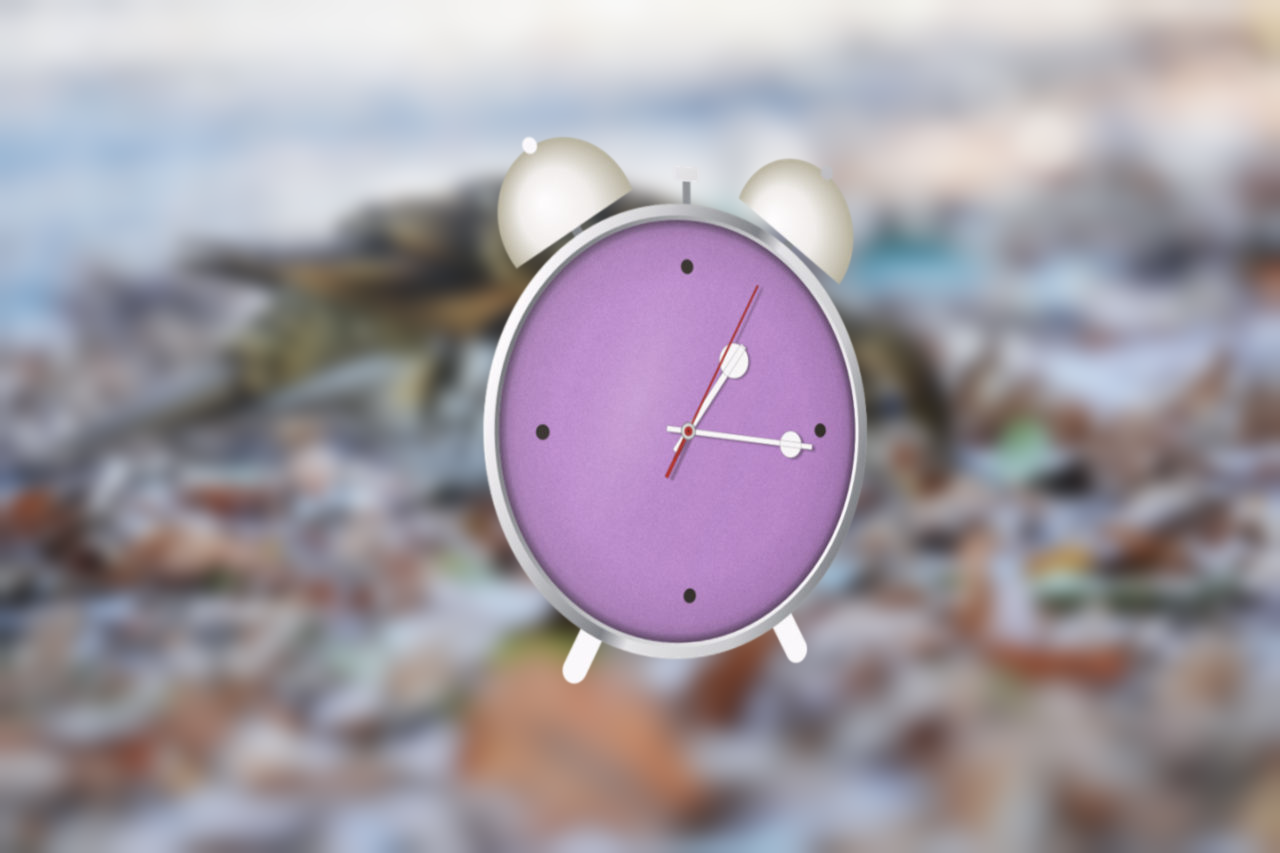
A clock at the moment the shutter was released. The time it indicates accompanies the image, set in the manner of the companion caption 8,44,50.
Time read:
1,16,05
